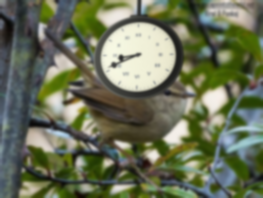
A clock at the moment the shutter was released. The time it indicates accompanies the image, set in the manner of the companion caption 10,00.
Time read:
8,41
